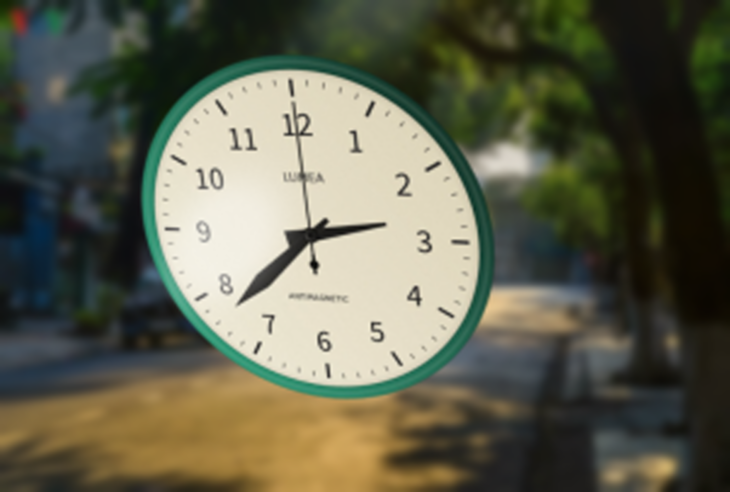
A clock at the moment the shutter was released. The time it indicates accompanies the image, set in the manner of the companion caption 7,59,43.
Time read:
2,38,00
